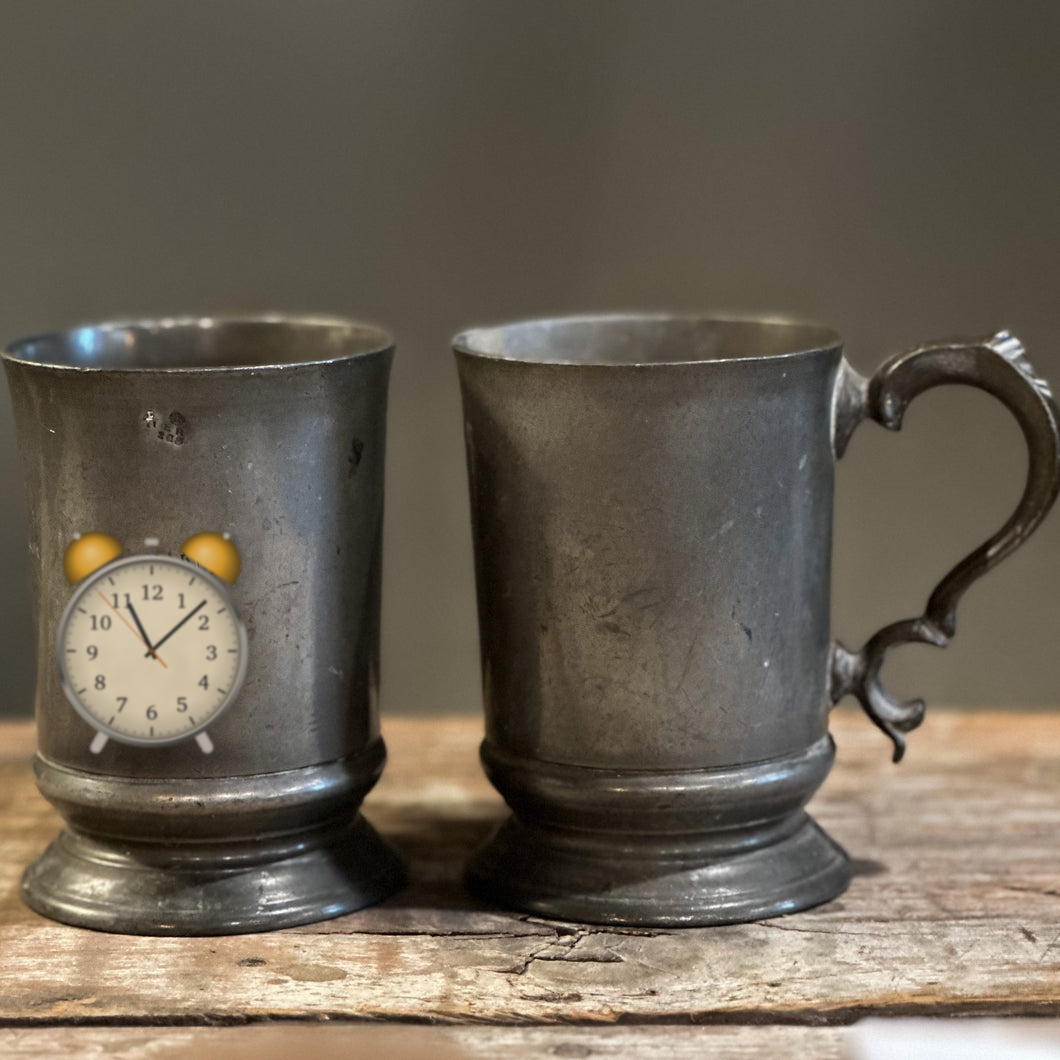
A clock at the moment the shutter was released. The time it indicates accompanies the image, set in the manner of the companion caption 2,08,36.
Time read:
11,07,53
